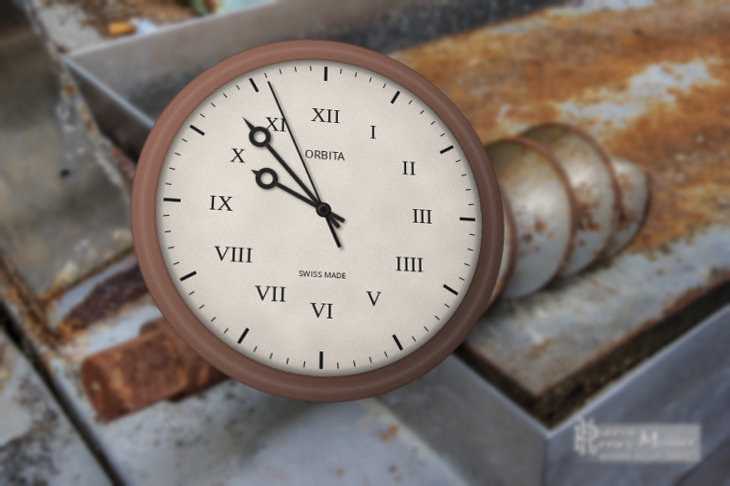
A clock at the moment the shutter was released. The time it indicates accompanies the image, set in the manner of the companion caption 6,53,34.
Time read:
9,52,56
